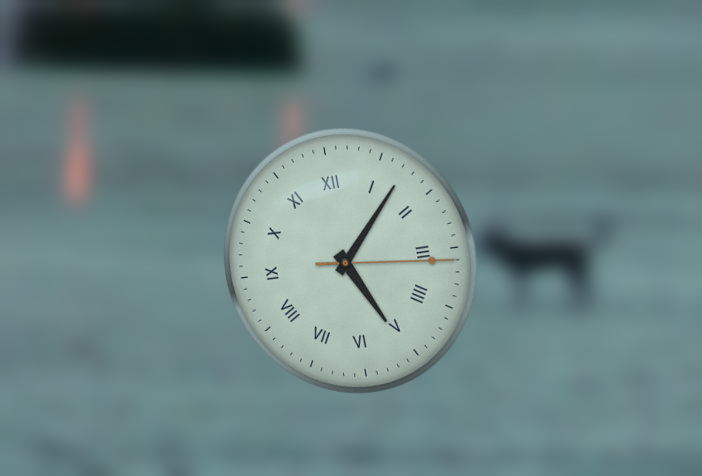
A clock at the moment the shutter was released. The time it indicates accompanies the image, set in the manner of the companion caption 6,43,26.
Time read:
5,07,16
